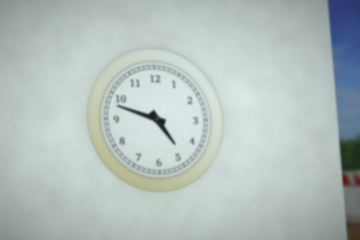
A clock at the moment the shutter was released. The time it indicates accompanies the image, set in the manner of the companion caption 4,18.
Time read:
4,48
